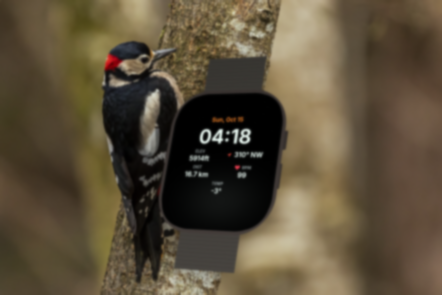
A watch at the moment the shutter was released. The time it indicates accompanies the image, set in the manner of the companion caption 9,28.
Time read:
4,18
